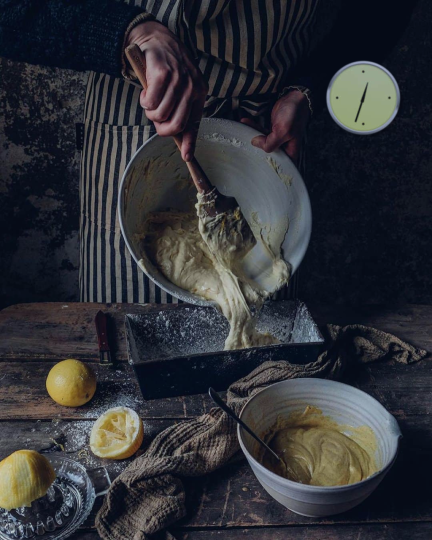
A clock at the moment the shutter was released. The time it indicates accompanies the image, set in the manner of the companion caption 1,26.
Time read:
12,33
